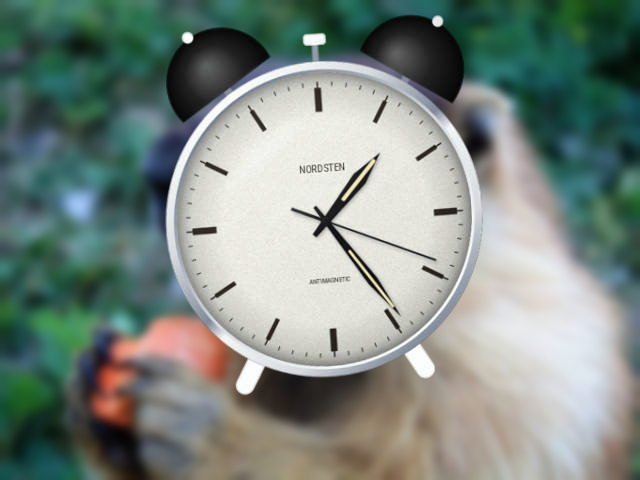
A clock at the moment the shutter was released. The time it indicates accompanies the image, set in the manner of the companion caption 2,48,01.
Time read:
1,24,19
